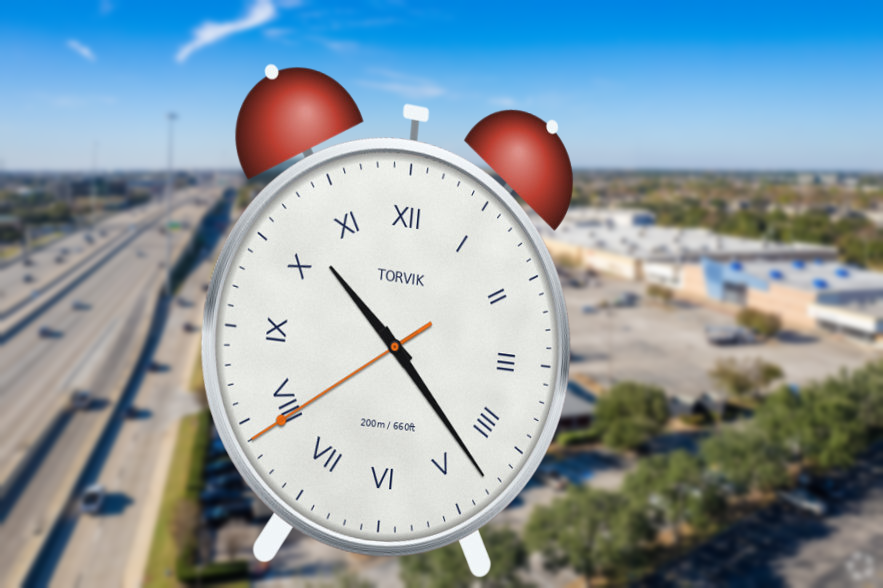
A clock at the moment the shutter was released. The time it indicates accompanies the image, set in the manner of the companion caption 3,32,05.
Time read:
10,22,39
